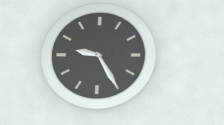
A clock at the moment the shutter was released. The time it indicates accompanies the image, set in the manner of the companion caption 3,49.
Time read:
9,25
